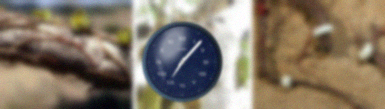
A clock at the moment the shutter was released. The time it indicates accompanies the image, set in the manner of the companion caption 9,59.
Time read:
7,07
